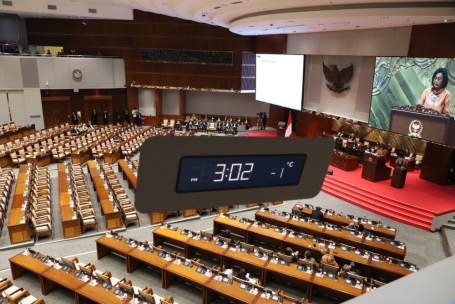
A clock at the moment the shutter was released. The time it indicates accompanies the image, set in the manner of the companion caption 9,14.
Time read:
3,02
